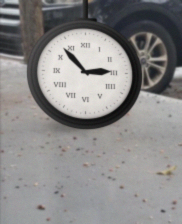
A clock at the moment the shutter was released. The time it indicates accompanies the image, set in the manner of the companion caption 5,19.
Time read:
2,53
